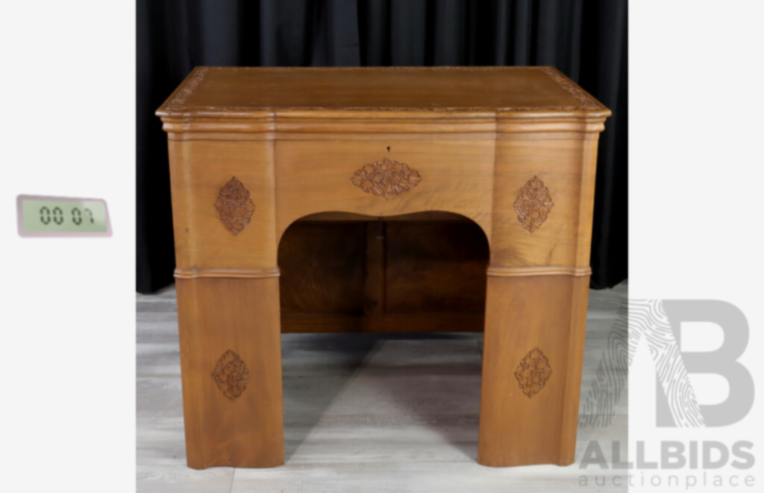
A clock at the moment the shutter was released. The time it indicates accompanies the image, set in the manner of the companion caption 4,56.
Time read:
0,07
